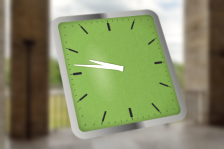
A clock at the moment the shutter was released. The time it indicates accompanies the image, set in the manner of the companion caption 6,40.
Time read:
9,47
